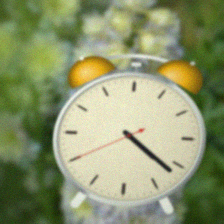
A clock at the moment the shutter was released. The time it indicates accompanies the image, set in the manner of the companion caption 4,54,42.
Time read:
4,21,40
